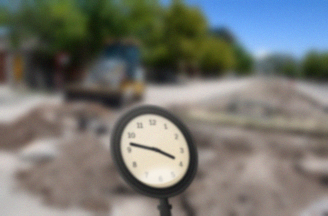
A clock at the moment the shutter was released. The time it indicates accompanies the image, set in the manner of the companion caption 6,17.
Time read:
3,47
